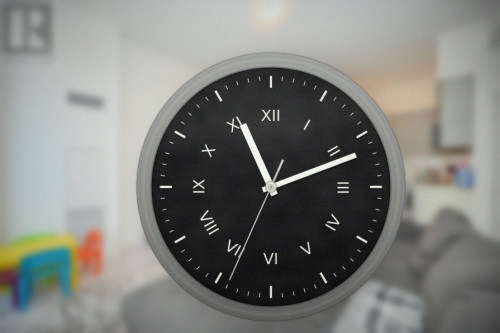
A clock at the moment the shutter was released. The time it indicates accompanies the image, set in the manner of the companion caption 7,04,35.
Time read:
11,11,34
